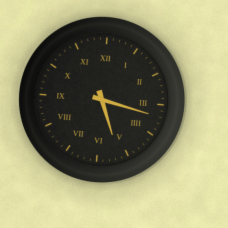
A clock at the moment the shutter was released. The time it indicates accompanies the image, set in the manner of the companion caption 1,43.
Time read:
5,17
